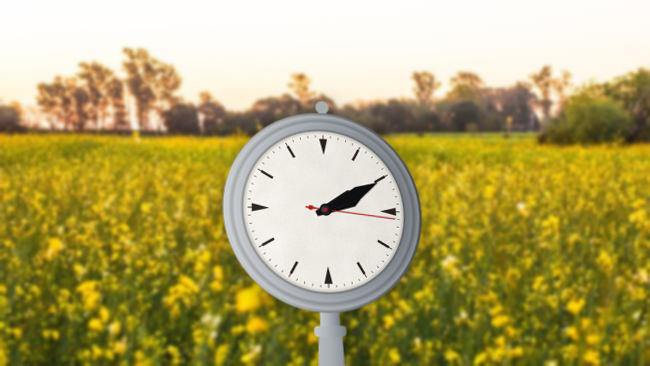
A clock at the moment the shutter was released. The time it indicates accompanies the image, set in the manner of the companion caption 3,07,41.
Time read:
2,10,16
